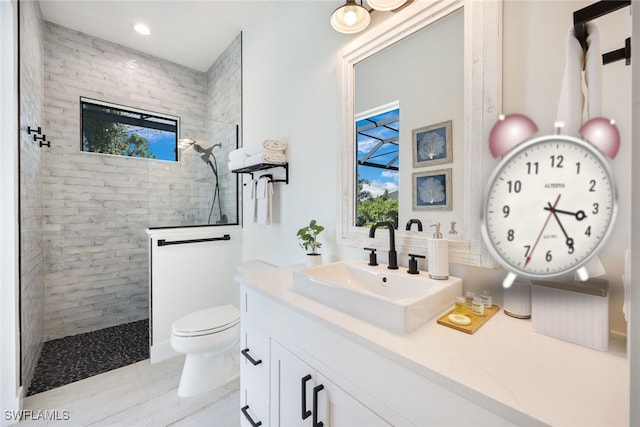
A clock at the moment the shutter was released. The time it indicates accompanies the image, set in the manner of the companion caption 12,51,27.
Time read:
3,24,34
